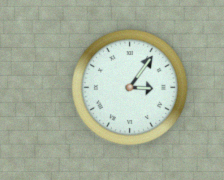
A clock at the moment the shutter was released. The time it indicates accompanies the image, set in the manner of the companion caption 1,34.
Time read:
3,06
